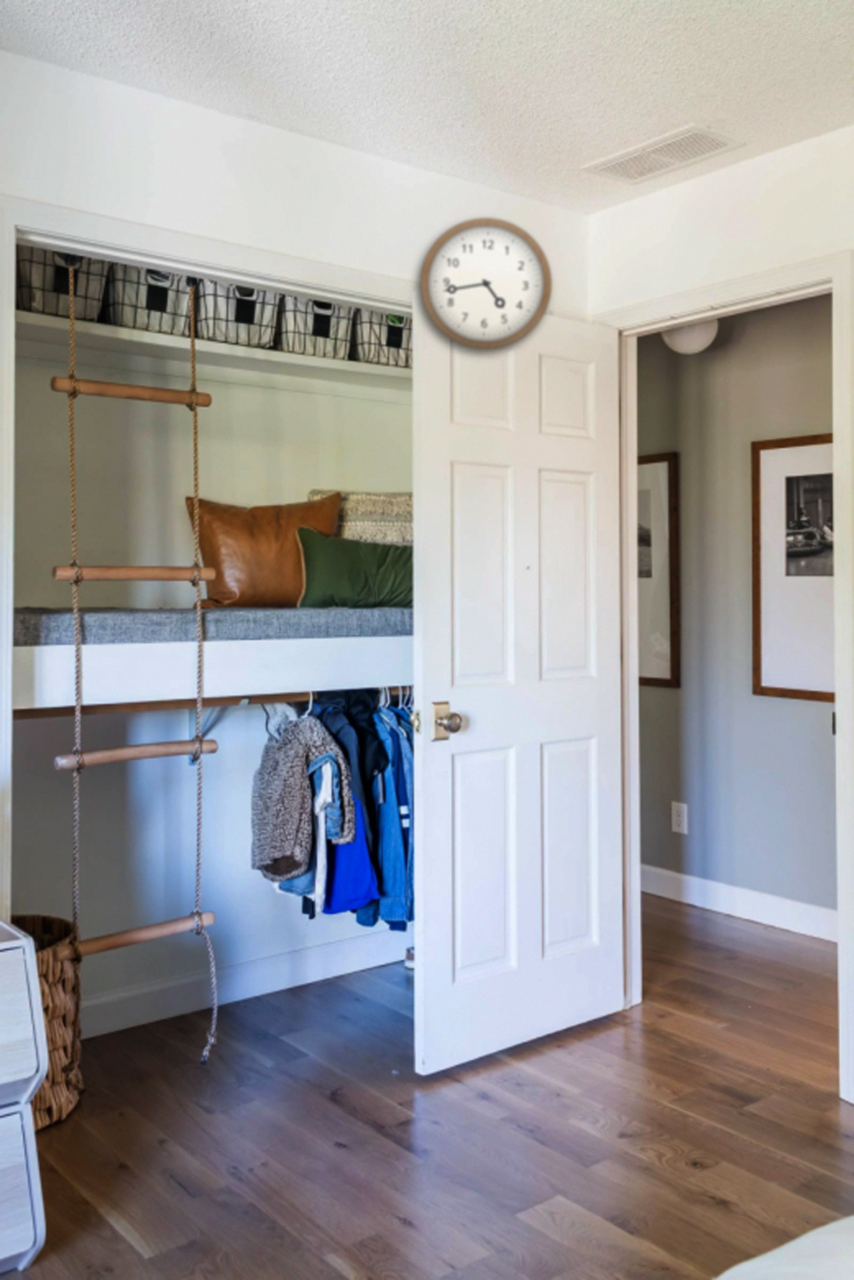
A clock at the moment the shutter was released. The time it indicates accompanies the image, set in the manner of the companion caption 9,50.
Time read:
4,43
